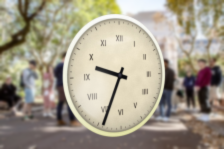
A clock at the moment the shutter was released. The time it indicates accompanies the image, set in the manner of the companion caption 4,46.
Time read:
9,34
